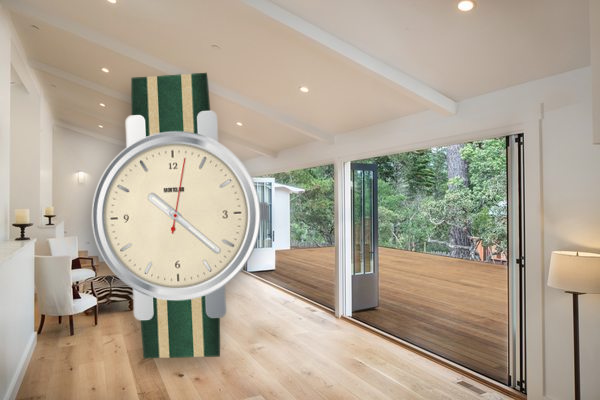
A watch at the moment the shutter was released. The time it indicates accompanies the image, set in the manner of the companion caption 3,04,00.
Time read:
10,22,02
